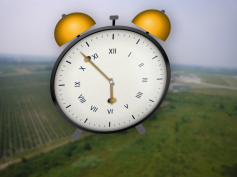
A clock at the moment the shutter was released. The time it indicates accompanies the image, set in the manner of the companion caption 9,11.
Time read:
5,53
